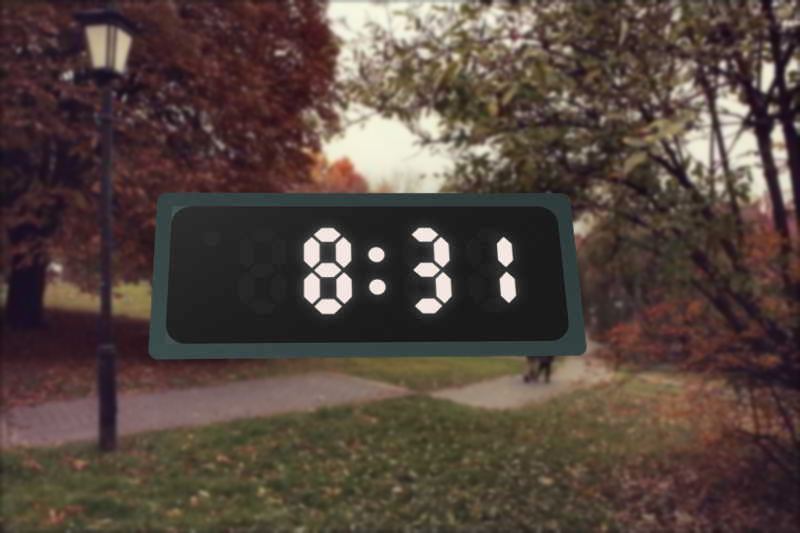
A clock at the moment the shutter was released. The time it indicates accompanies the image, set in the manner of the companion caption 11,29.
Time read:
8,31
